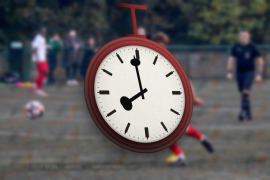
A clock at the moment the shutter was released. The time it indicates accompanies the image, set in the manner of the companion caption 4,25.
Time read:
7,59
